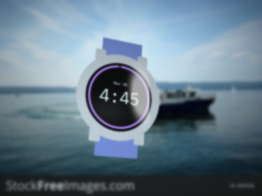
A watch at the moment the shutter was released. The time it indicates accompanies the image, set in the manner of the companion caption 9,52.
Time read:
4,45
